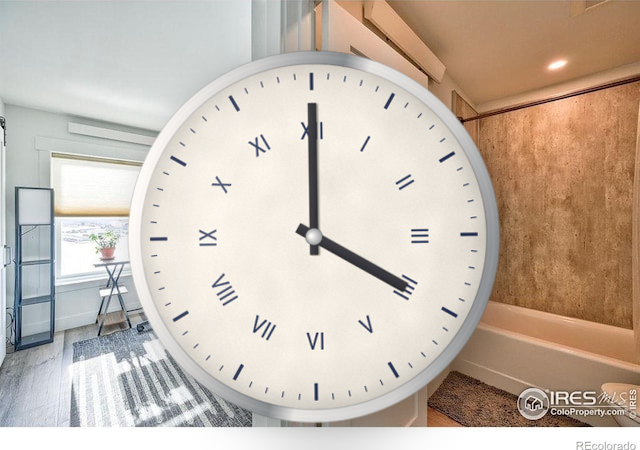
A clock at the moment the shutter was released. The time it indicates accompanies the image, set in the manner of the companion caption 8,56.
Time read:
4,00
